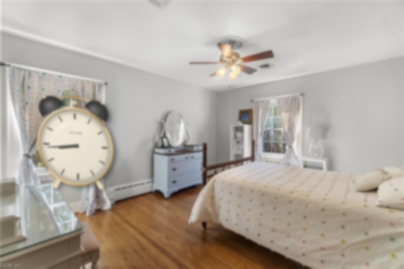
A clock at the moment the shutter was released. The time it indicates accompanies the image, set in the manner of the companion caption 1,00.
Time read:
8,44
